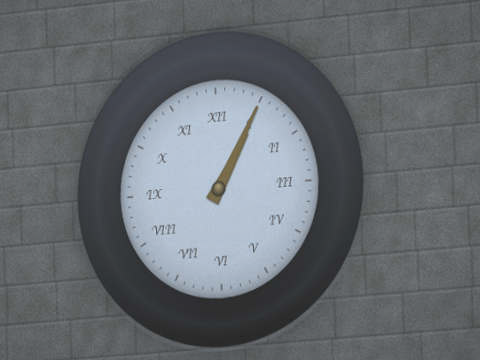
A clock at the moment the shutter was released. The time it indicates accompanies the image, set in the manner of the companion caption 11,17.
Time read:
1,05
